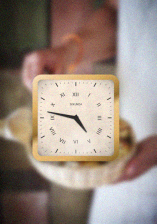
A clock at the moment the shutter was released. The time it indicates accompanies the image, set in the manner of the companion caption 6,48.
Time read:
4,47
